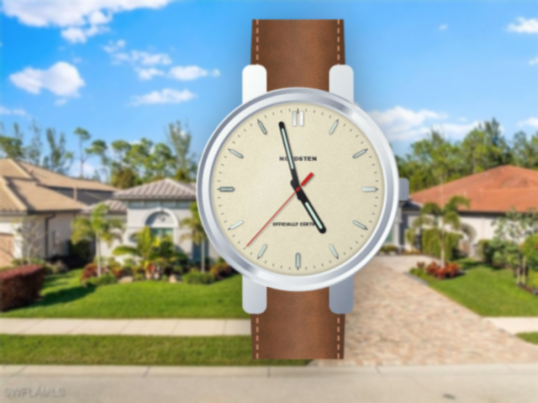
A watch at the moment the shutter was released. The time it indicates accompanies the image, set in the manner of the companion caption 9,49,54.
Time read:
4,57,37
